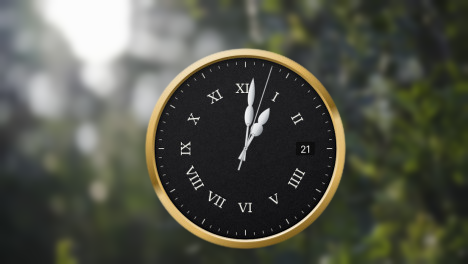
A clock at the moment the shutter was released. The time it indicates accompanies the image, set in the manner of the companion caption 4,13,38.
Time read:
1,01,03
